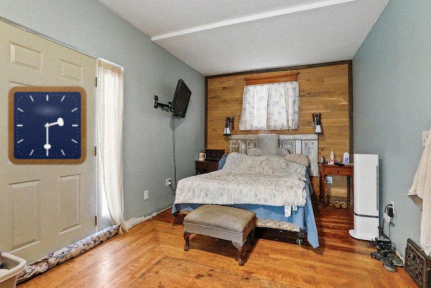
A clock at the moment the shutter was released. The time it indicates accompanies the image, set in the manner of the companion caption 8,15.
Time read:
2,30
